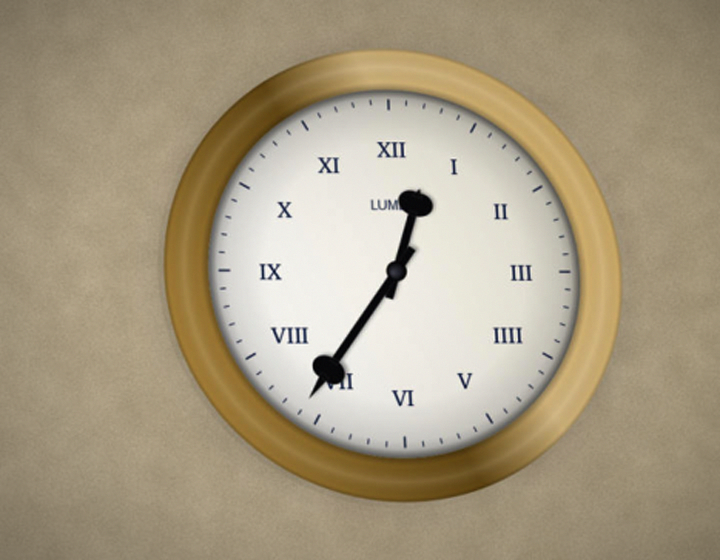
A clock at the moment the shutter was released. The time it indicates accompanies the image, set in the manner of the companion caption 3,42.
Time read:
12,36
